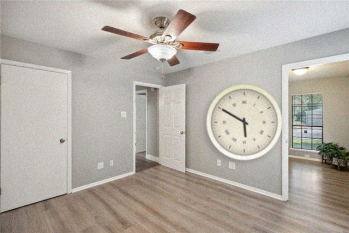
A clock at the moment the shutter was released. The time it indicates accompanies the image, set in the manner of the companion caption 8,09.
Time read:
5,50
